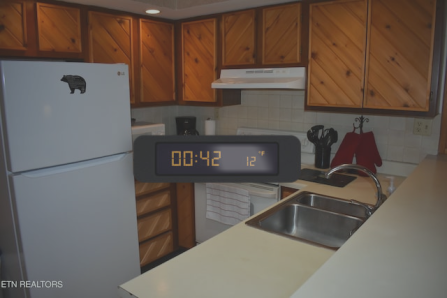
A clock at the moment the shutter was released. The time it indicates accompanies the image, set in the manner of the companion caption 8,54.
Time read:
0,42
